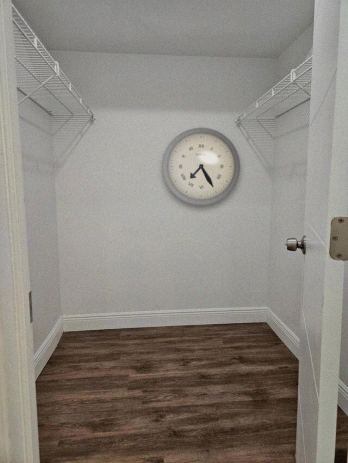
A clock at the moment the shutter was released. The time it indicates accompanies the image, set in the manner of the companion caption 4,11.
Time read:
7,25
